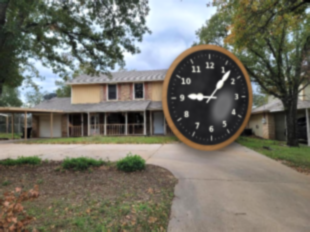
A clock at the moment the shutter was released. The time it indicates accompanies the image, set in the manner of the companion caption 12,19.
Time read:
9,07
